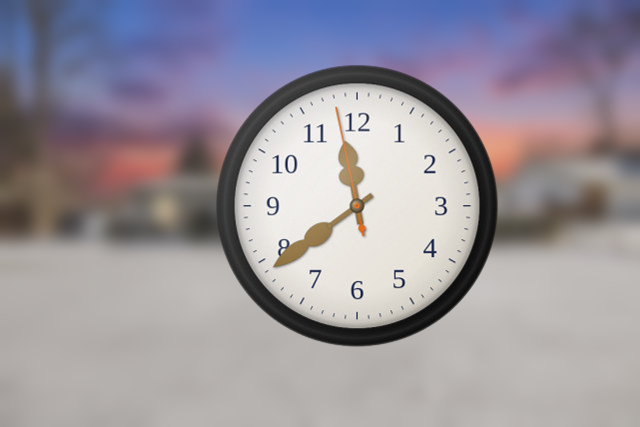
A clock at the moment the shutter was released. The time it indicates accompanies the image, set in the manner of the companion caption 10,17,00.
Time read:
11,38,58
